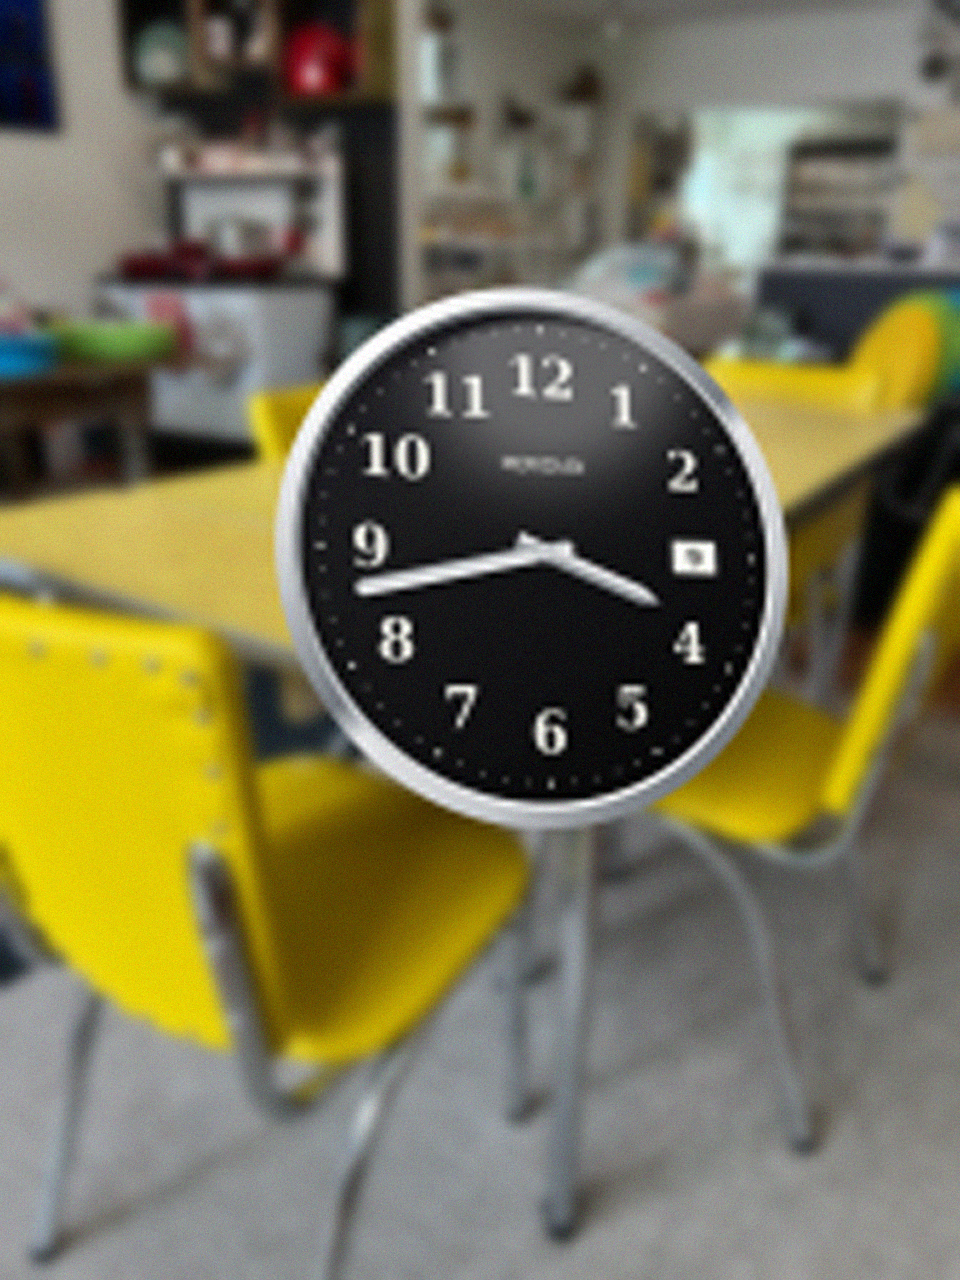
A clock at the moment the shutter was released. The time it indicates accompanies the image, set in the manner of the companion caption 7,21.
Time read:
3,43
